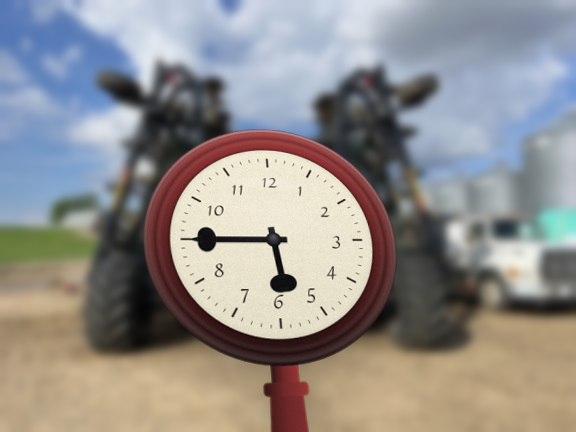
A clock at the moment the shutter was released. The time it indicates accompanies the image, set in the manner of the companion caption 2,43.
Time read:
5,45
